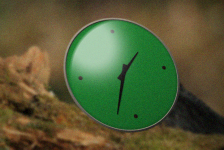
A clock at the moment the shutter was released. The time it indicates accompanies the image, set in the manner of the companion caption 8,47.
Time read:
1,34
